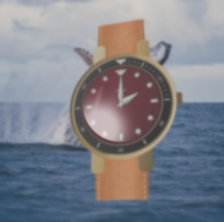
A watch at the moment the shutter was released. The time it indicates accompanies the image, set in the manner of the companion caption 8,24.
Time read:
2,00
